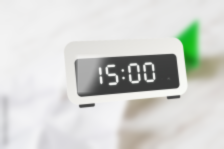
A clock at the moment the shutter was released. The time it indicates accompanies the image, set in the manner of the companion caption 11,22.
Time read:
15,00
